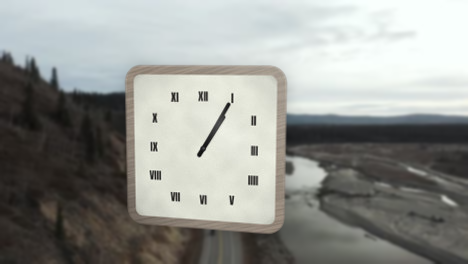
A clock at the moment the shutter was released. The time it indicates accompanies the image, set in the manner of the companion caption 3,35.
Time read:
1,05
